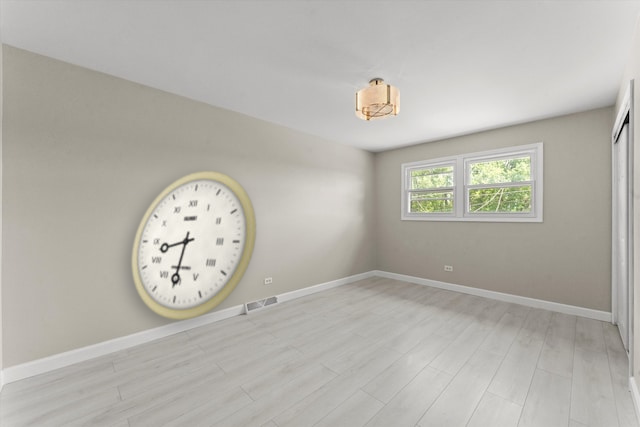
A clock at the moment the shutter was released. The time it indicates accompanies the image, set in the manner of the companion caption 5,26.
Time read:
8,31
